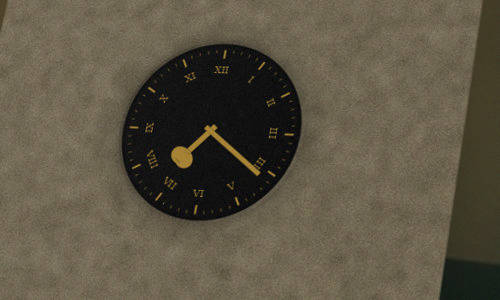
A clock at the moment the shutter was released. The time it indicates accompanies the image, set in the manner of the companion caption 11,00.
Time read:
7,21
